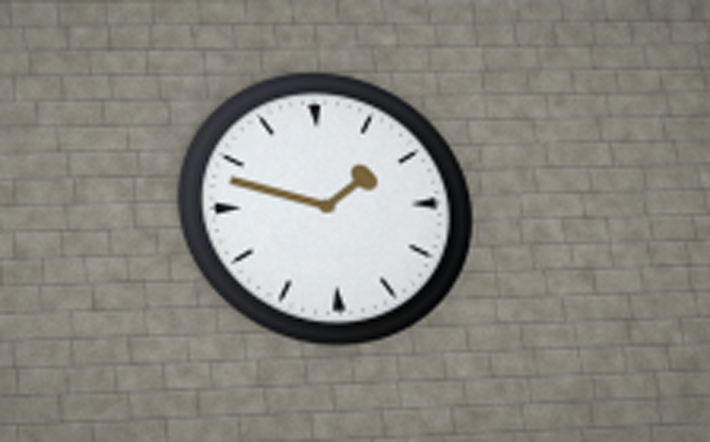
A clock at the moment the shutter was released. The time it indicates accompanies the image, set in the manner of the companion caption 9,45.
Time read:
1,48
